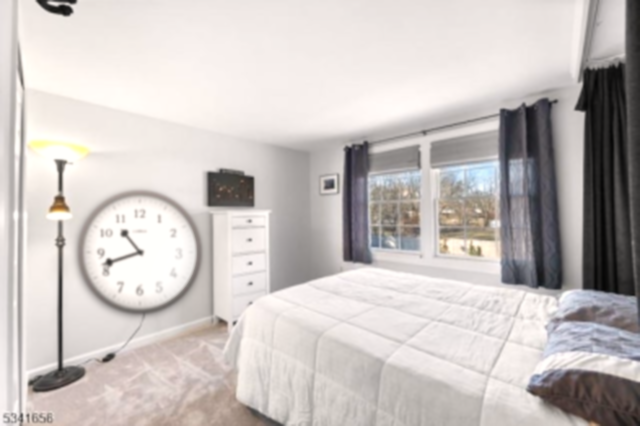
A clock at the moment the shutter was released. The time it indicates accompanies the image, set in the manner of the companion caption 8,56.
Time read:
10,42
